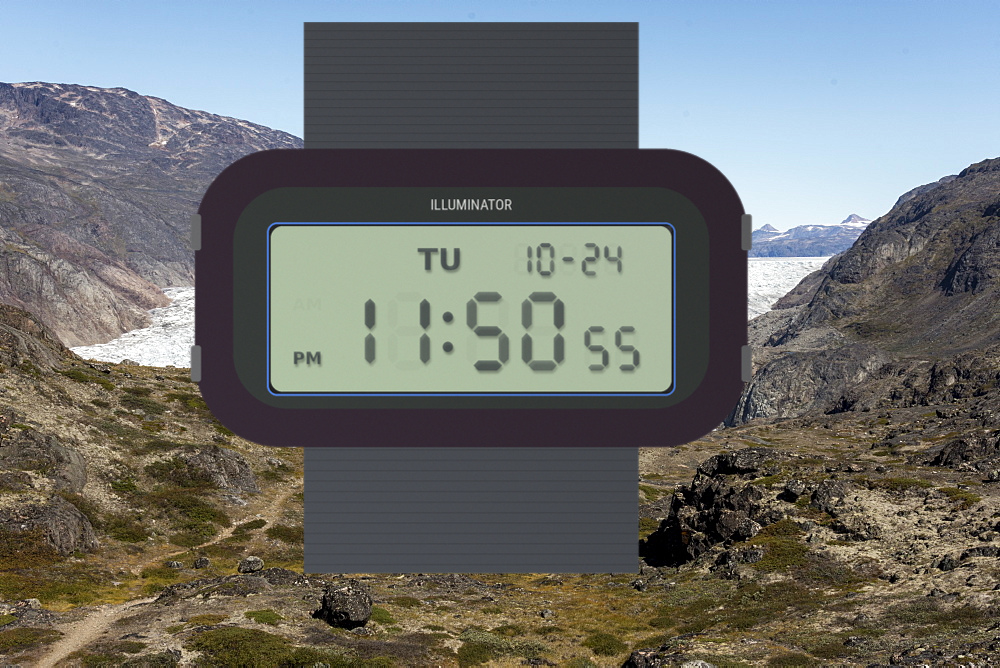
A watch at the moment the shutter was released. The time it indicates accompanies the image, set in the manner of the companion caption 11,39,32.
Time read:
11,50,55
